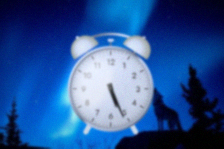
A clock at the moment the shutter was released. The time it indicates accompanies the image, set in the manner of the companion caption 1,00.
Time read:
5,26
